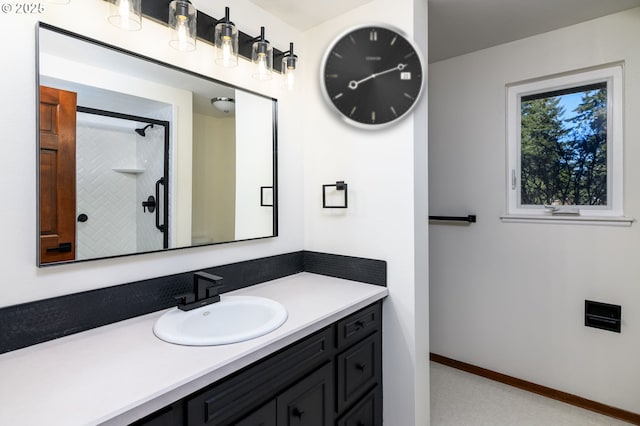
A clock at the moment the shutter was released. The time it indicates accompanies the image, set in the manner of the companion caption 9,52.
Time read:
8,12
